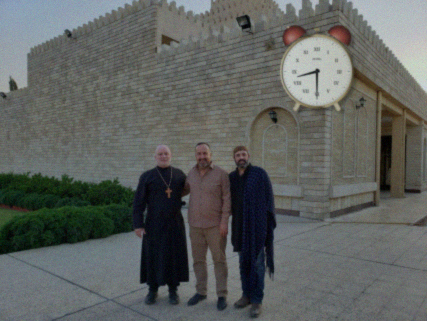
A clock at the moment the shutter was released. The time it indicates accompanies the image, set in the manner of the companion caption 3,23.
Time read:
8,30
